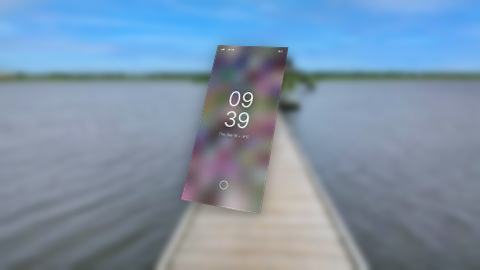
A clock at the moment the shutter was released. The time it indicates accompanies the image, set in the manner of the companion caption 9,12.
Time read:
9,39
